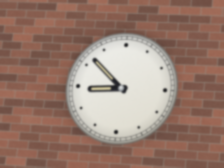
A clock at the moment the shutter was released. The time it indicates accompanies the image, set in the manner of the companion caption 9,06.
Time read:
8,52
